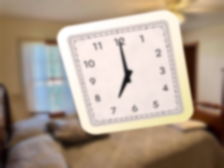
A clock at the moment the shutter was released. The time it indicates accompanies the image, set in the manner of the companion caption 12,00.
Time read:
7,00
